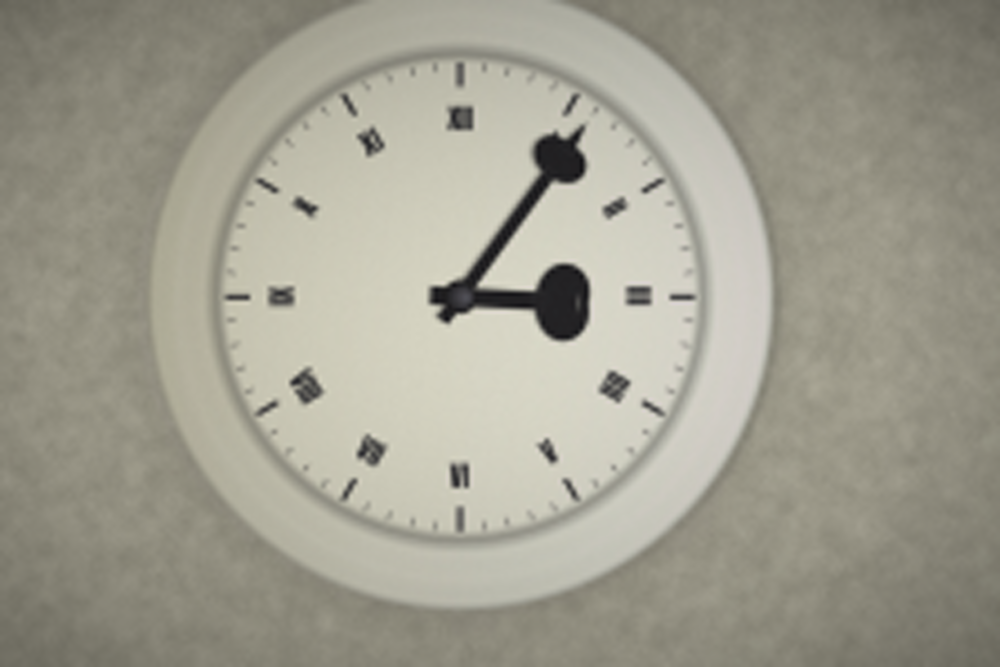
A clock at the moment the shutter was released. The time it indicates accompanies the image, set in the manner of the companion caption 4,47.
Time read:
3,06
